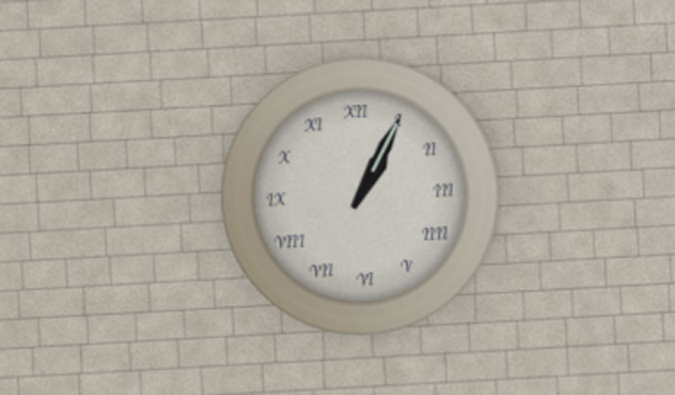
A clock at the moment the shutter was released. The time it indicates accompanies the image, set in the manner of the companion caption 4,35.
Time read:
1,05
